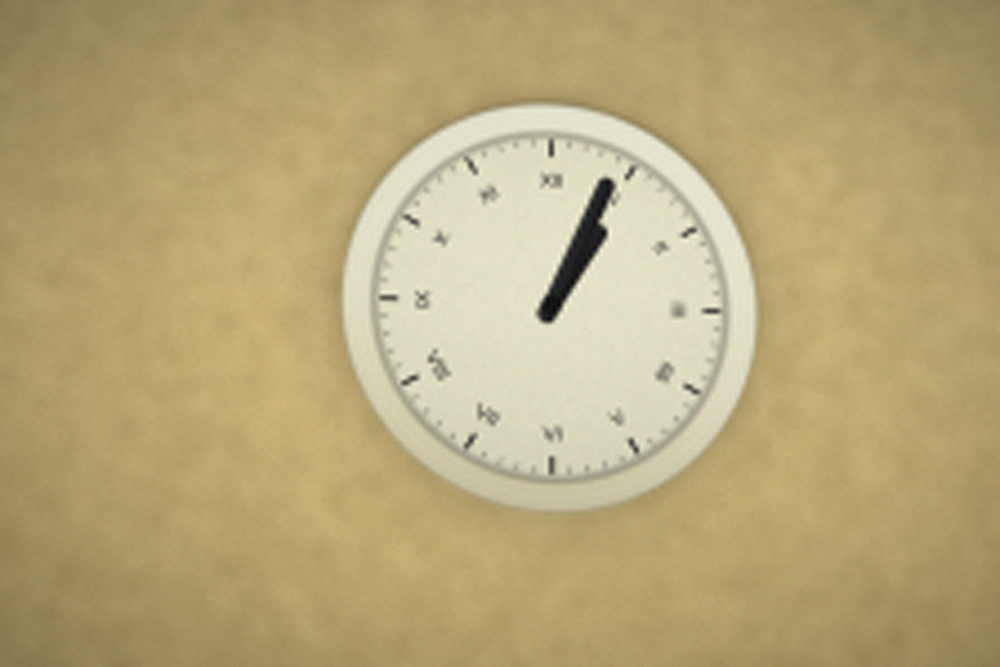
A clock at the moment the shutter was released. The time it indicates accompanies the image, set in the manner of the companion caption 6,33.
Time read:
1,04
